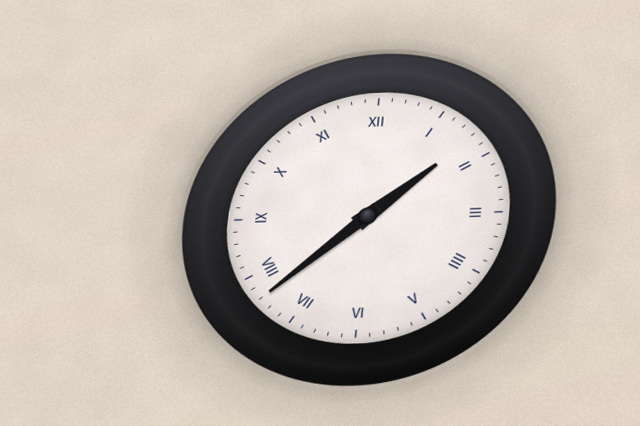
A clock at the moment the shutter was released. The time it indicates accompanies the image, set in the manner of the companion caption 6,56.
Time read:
1,38
